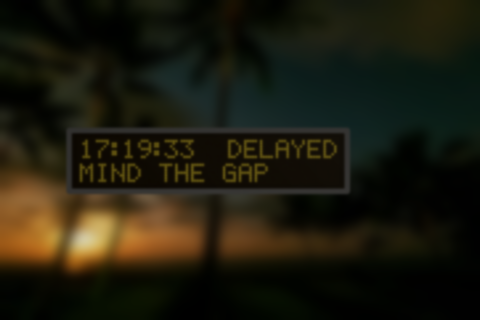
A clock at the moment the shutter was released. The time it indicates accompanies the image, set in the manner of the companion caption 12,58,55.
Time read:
17,19,33
